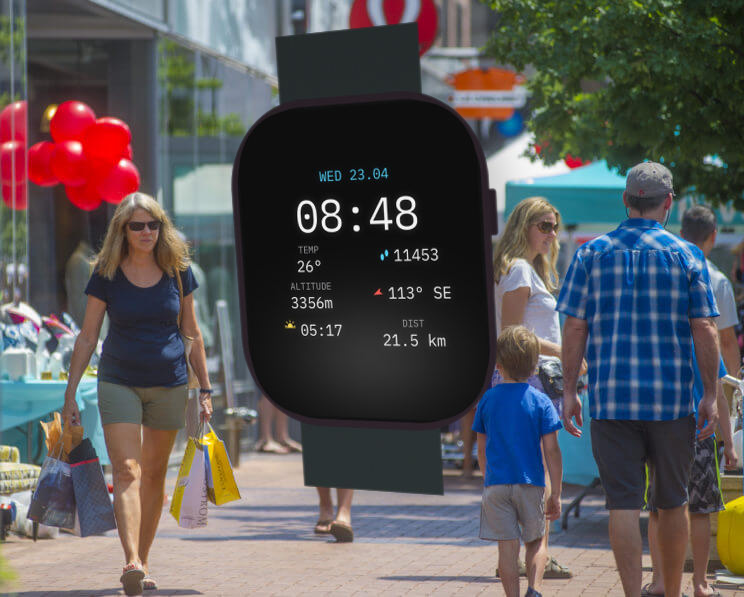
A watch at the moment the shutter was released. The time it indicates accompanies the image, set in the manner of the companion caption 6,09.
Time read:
8,48
